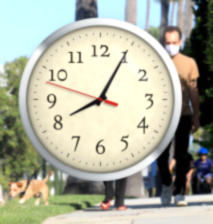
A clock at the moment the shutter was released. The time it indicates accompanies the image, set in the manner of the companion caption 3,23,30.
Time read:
8,04,48
